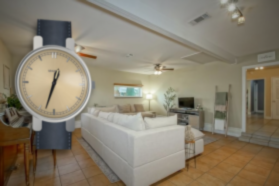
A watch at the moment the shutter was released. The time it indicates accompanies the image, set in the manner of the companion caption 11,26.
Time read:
12,33
